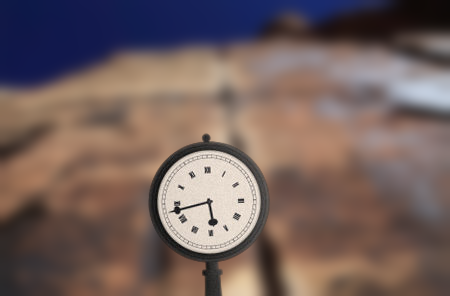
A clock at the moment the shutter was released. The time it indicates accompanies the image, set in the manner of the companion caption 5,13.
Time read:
5,43
